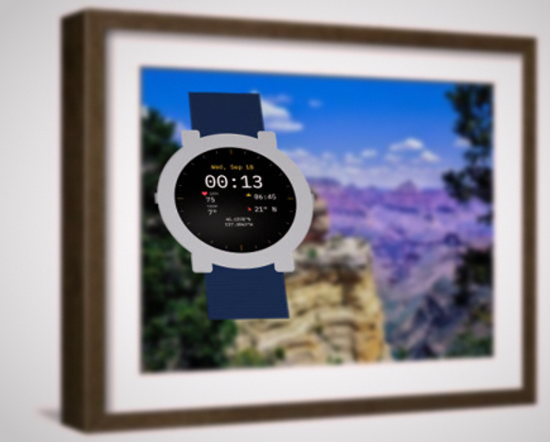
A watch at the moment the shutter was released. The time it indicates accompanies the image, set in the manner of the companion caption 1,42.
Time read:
0,13
